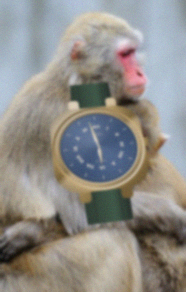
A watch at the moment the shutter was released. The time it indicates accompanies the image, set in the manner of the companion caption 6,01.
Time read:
5,58
